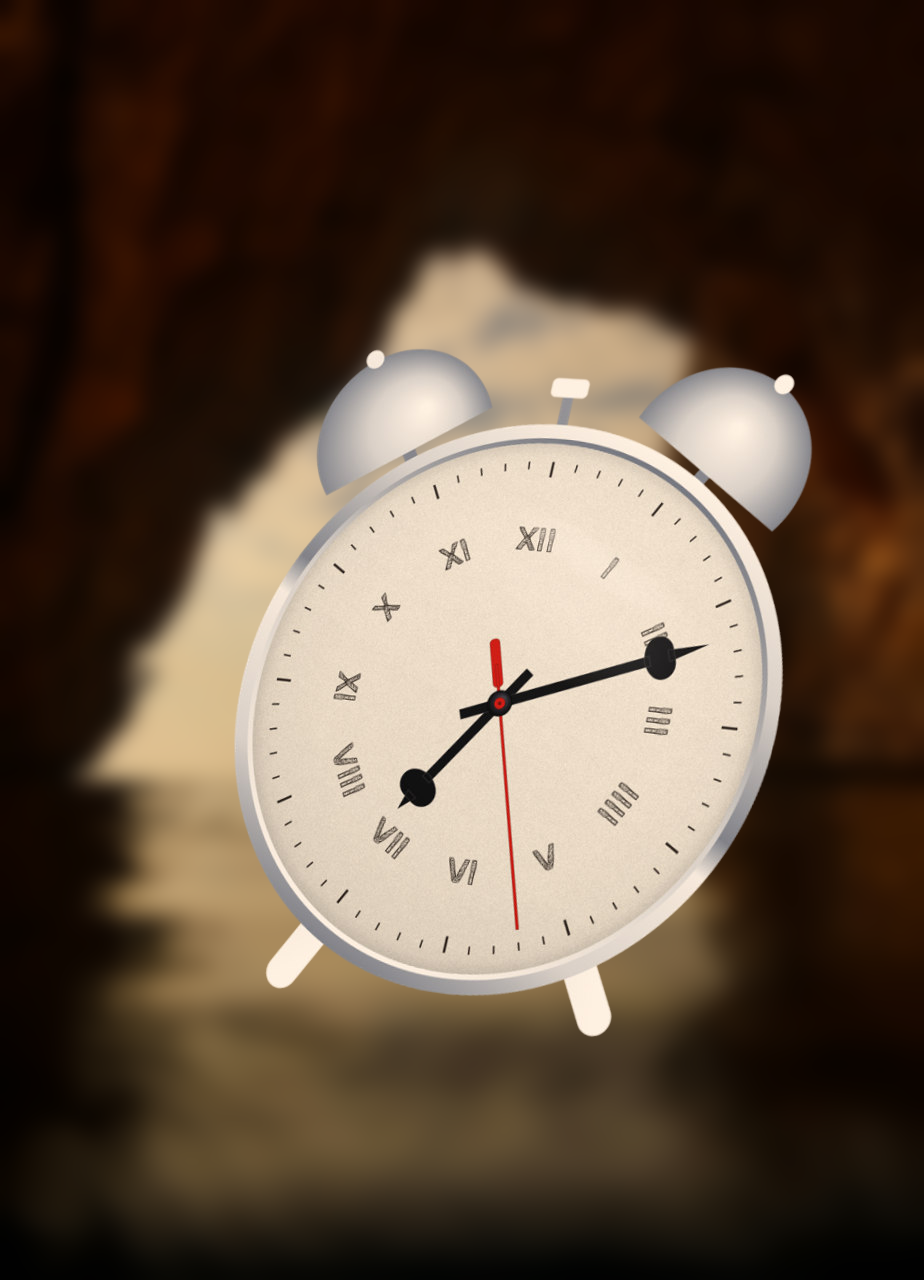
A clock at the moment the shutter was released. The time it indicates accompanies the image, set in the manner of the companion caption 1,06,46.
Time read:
7,11,27
